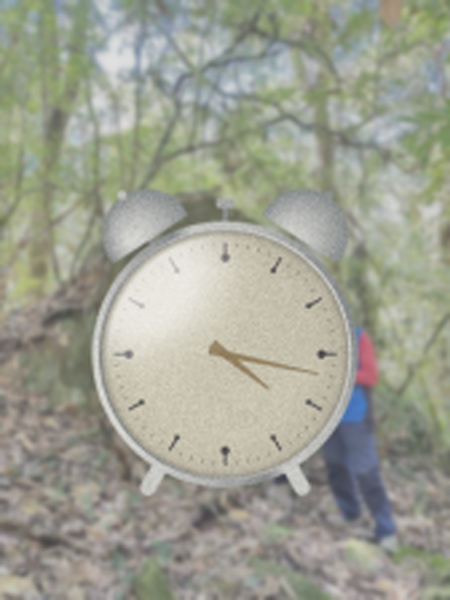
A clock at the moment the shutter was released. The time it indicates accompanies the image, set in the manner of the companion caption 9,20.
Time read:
4,17
